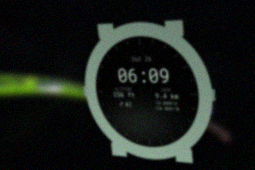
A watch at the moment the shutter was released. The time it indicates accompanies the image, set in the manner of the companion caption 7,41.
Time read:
6,09
